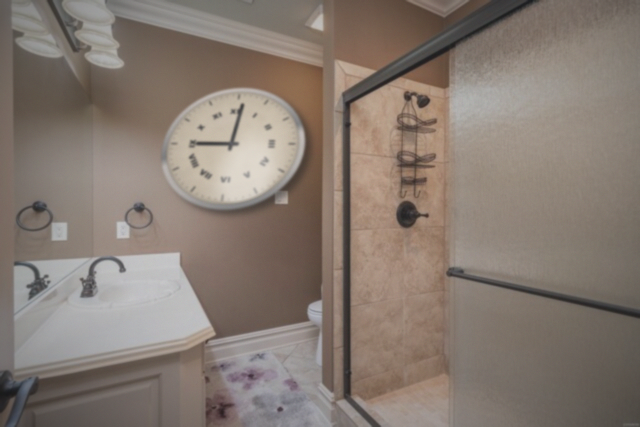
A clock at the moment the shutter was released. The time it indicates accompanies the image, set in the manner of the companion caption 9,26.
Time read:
9,01
